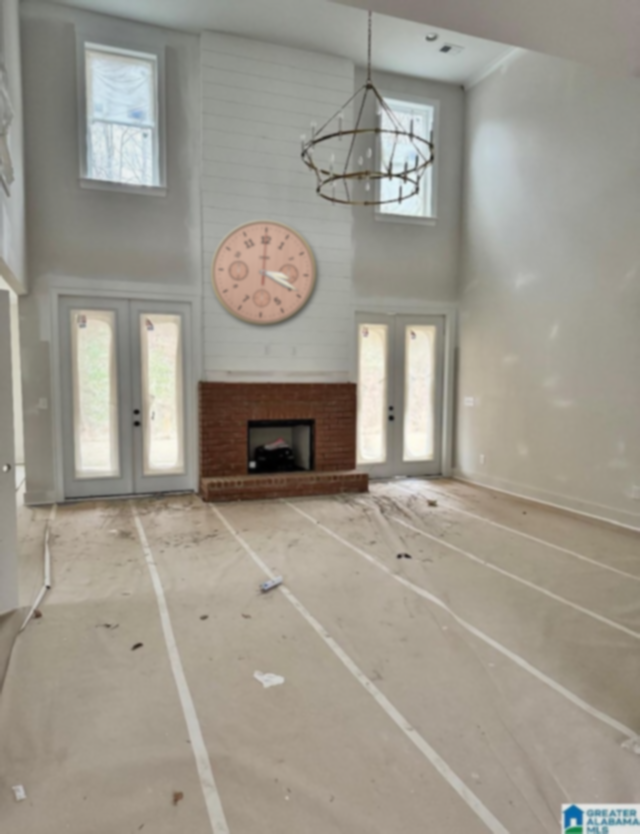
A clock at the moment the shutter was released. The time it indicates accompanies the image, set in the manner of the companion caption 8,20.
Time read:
3,19
